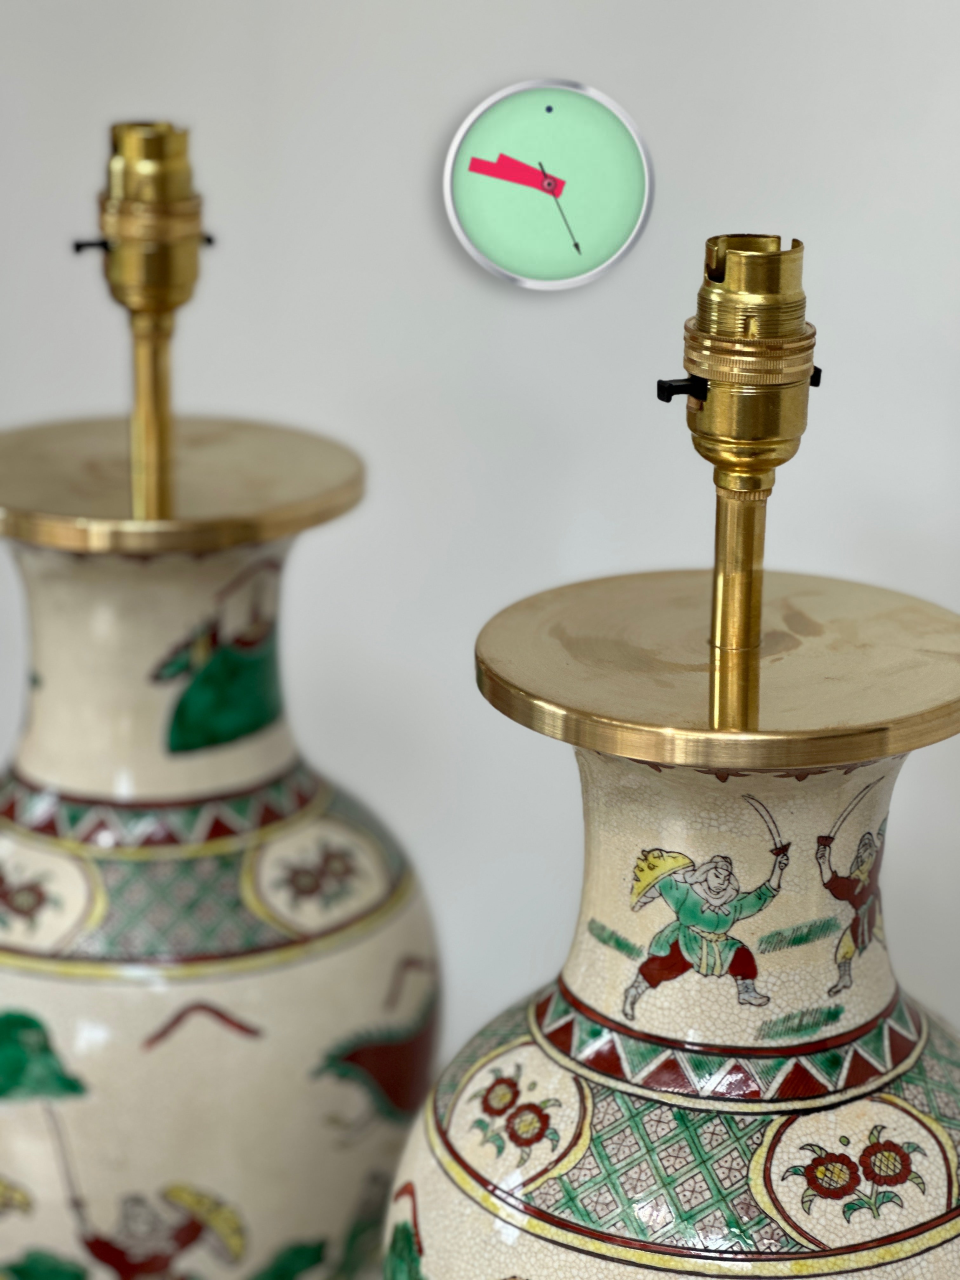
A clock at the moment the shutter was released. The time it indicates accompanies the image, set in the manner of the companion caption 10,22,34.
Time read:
9,47,26
